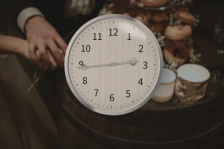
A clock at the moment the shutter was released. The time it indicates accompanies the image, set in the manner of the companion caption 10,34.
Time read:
2,44
